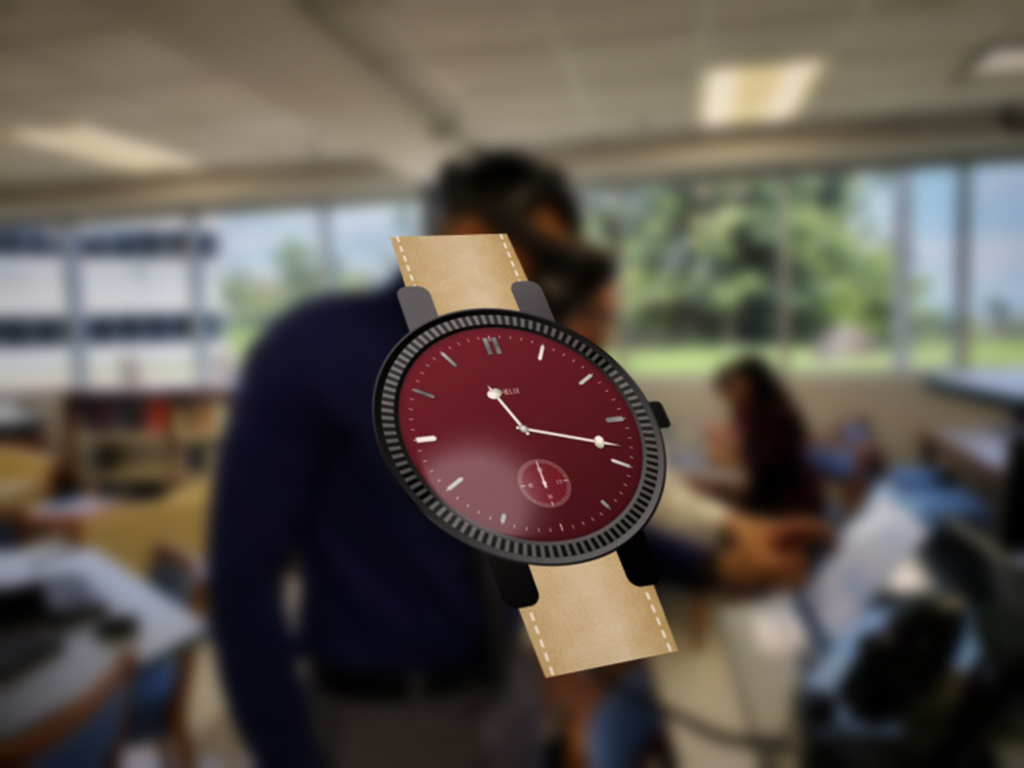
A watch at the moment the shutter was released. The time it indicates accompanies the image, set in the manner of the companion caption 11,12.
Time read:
11,18
